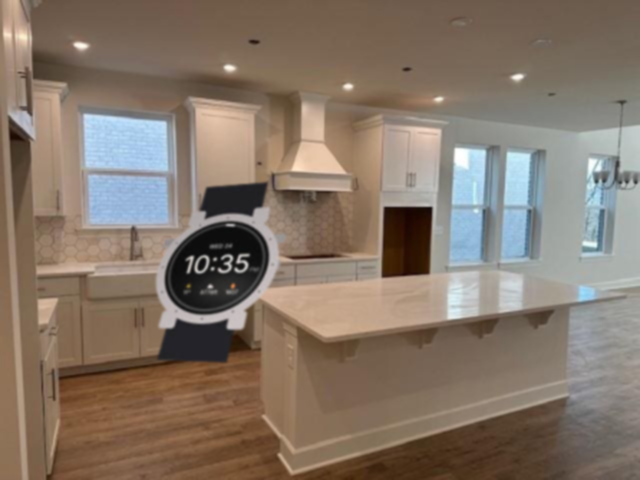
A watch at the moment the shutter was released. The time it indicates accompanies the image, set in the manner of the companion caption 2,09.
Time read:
10,35
